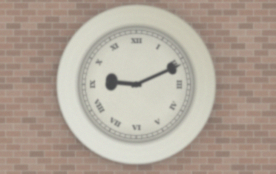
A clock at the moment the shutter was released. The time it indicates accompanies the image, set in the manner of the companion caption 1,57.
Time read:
9,11
